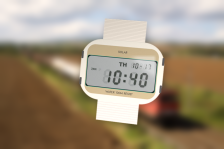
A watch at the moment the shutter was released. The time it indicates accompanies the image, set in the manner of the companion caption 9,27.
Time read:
10,40
